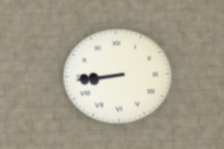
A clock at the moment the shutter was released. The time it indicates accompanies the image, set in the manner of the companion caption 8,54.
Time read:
8,44
